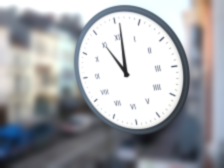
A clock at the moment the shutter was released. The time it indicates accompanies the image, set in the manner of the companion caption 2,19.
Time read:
11,01
